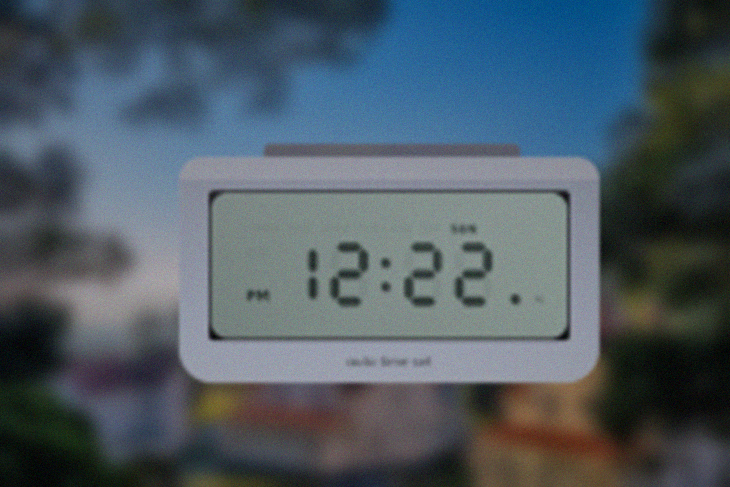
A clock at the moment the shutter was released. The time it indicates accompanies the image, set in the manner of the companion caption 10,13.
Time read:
12,22
